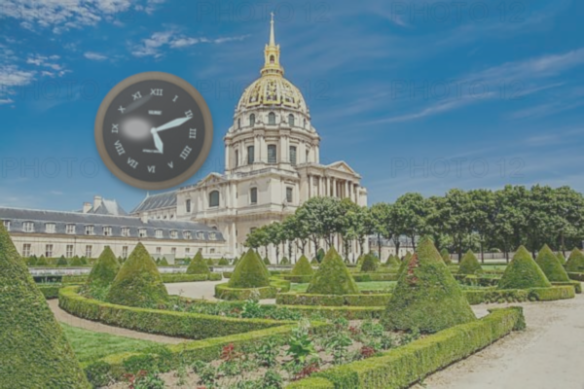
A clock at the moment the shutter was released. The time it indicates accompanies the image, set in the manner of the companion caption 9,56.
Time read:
5,11
